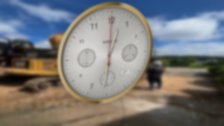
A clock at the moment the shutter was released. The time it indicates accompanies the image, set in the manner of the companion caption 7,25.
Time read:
12,31
